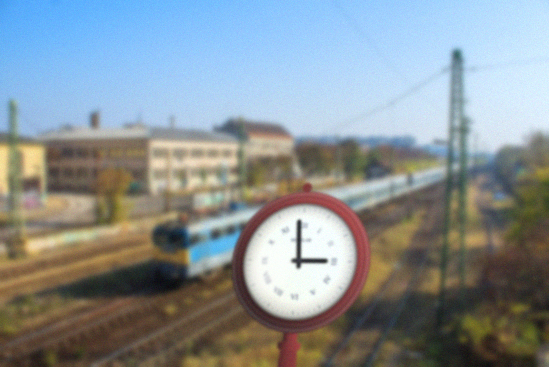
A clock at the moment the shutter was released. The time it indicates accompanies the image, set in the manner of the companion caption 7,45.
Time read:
2,59
